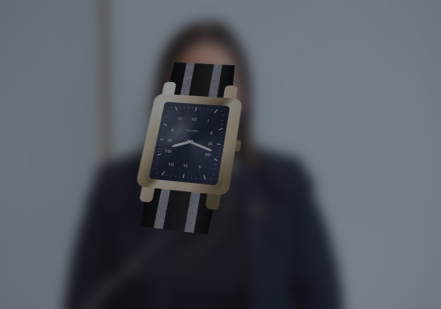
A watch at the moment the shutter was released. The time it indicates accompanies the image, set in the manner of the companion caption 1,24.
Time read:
8,18
